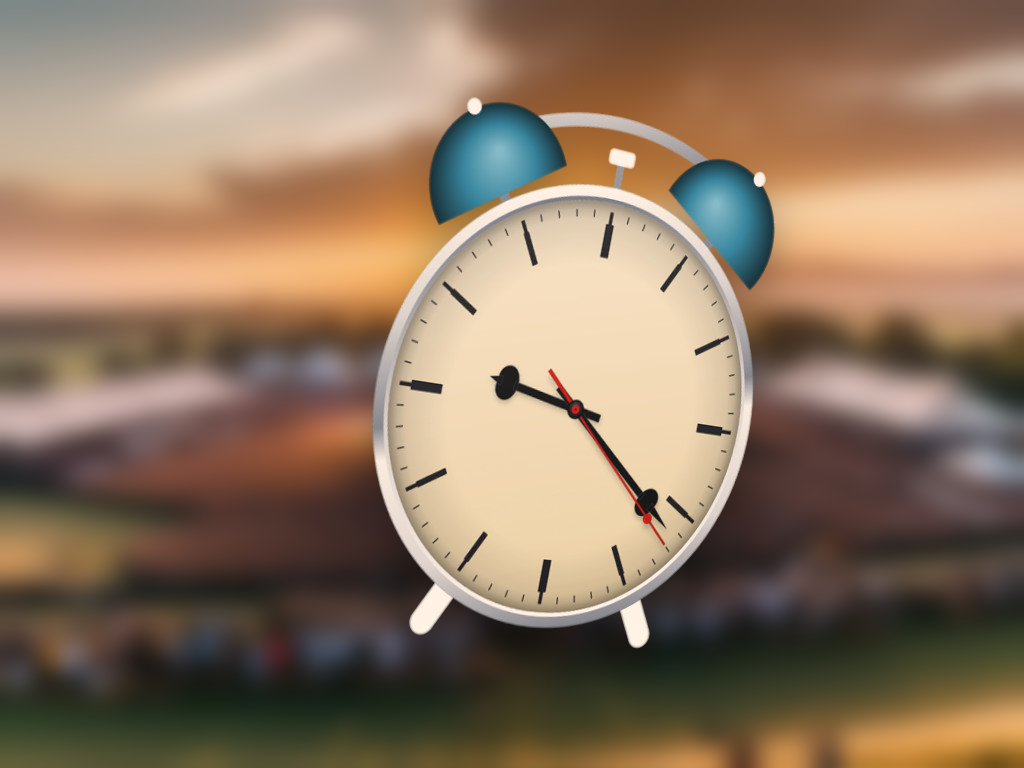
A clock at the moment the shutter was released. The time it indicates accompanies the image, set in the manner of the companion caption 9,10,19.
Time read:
9,21,22
